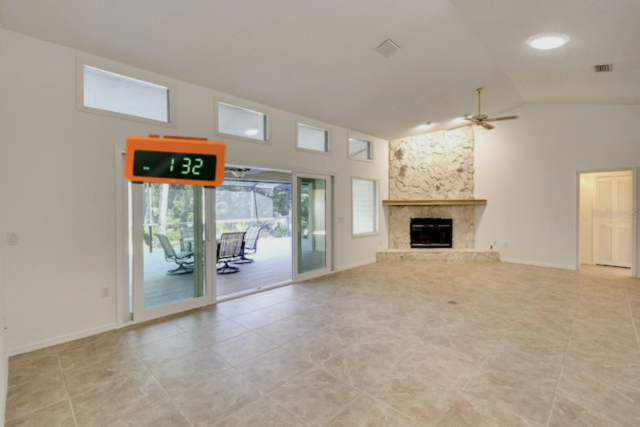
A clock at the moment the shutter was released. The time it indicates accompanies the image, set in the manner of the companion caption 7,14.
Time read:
1,32
